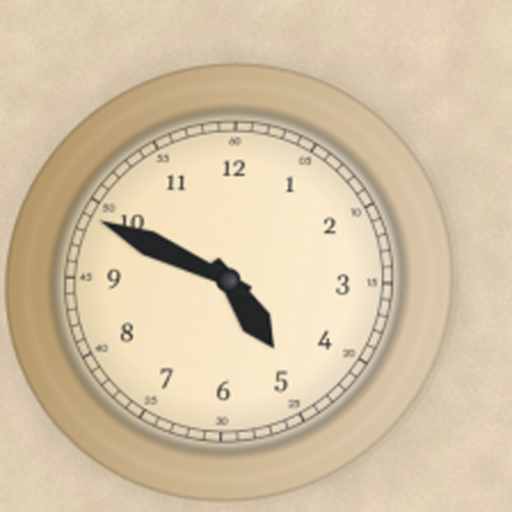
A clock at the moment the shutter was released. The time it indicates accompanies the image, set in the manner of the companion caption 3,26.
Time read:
4,49
